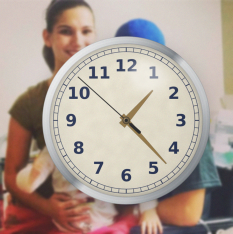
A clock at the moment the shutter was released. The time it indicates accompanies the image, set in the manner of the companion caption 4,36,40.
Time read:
1,22,52
